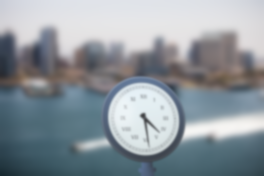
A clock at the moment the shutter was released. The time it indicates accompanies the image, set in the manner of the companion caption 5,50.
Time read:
4,29
